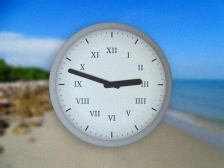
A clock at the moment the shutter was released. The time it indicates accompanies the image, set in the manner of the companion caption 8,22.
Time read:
2,48
